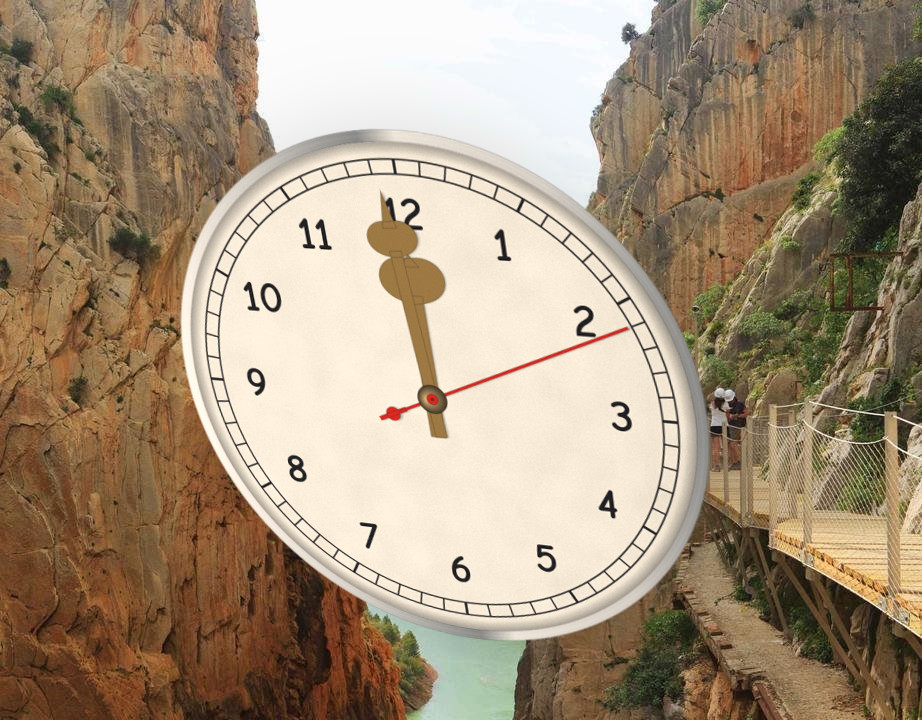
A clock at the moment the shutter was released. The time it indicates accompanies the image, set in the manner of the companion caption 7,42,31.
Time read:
11,59,11
